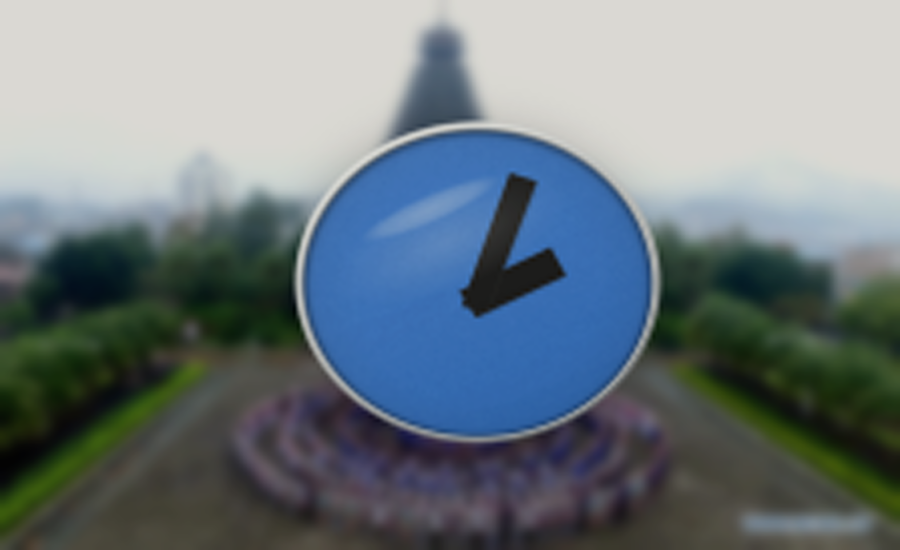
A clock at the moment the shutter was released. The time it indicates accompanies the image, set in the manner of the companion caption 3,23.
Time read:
2,03
